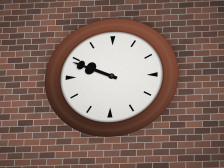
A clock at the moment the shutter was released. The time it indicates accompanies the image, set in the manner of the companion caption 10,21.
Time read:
9,49
